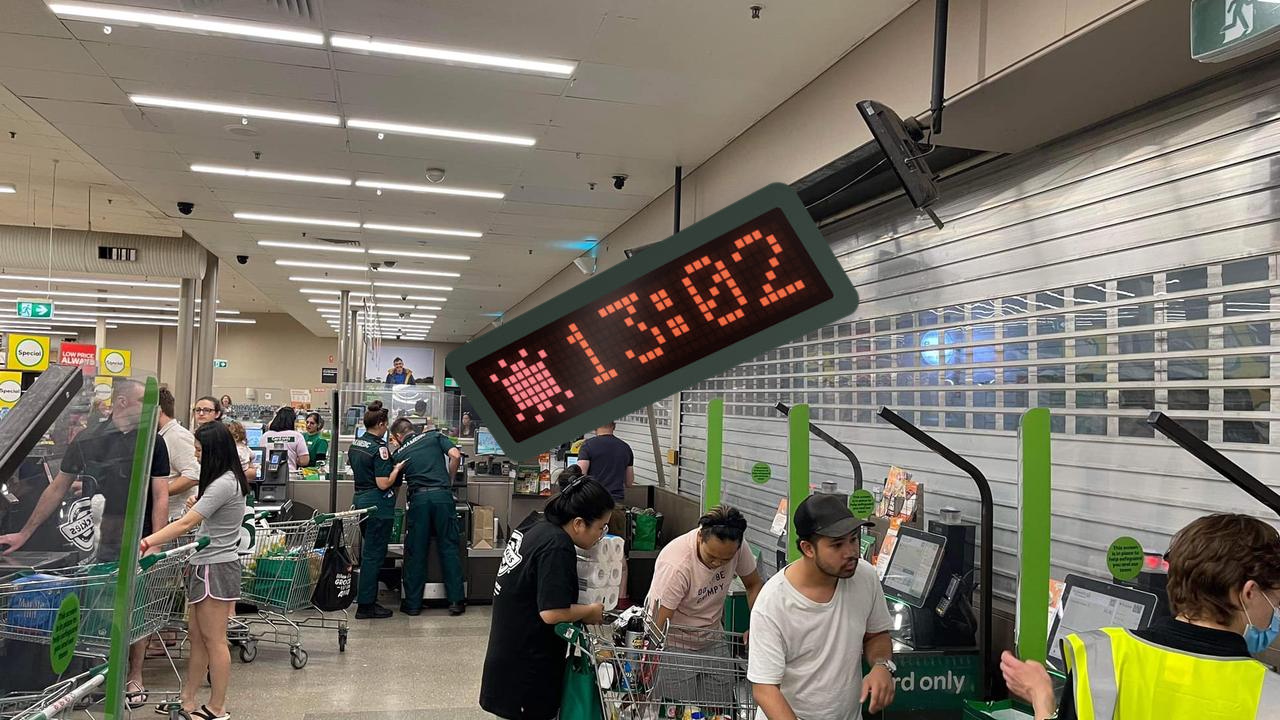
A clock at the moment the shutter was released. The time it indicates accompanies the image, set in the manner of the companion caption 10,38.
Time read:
13,02
